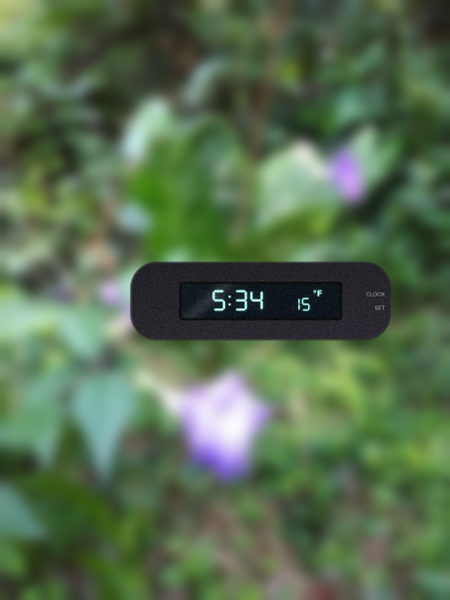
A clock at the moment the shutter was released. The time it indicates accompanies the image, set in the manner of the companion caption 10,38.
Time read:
5,34
